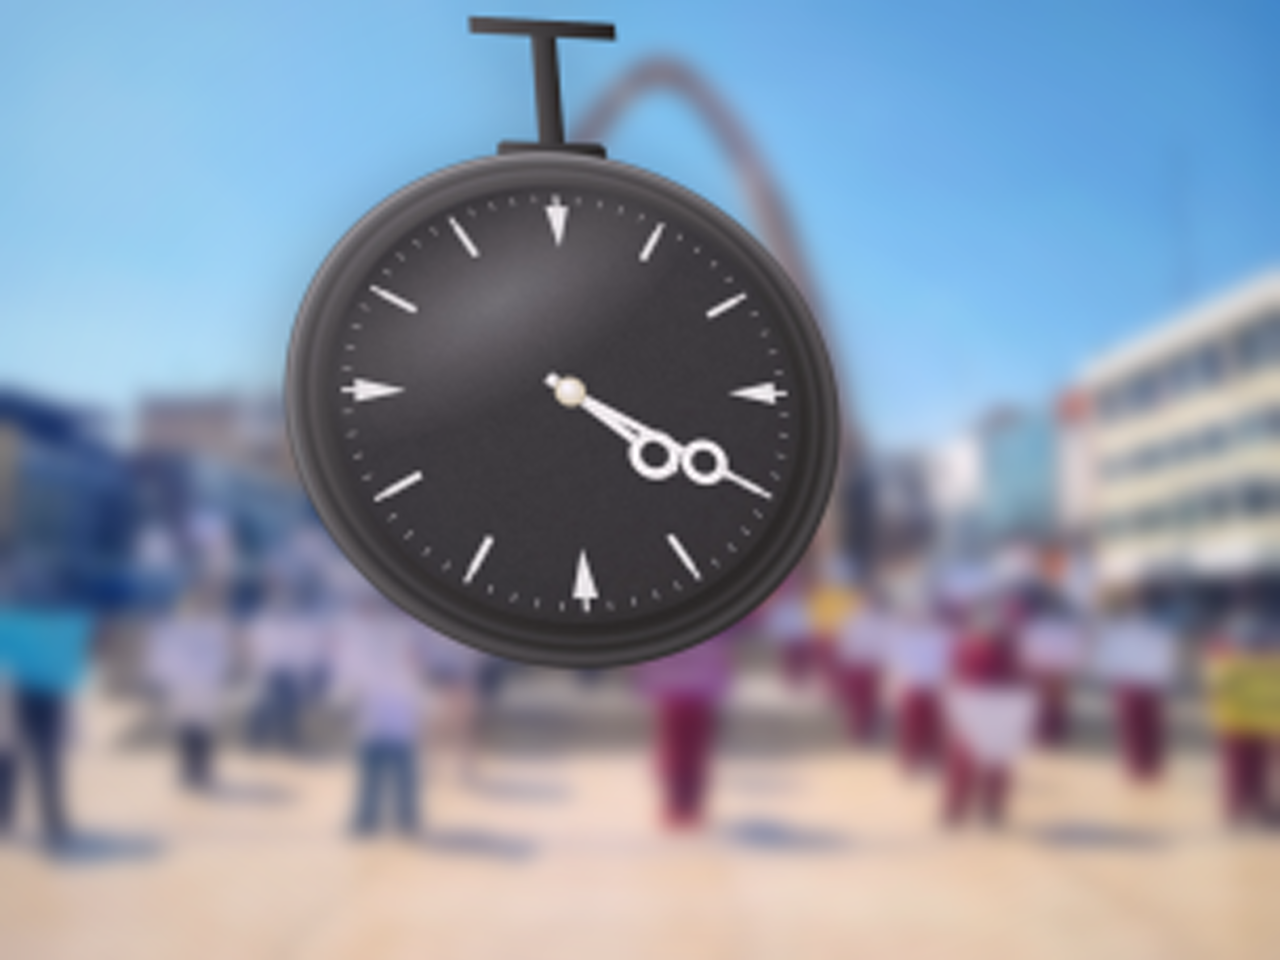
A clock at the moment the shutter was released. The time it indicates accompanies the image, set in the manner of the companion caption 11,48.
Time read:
4,20
